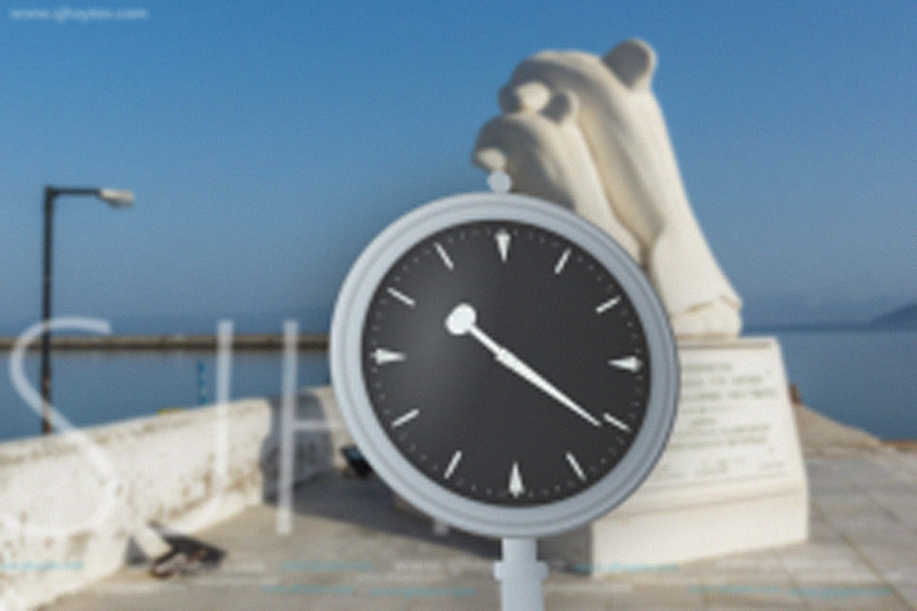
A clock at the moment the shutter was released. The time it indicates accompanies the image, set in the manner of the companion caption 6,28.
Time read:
10,21
